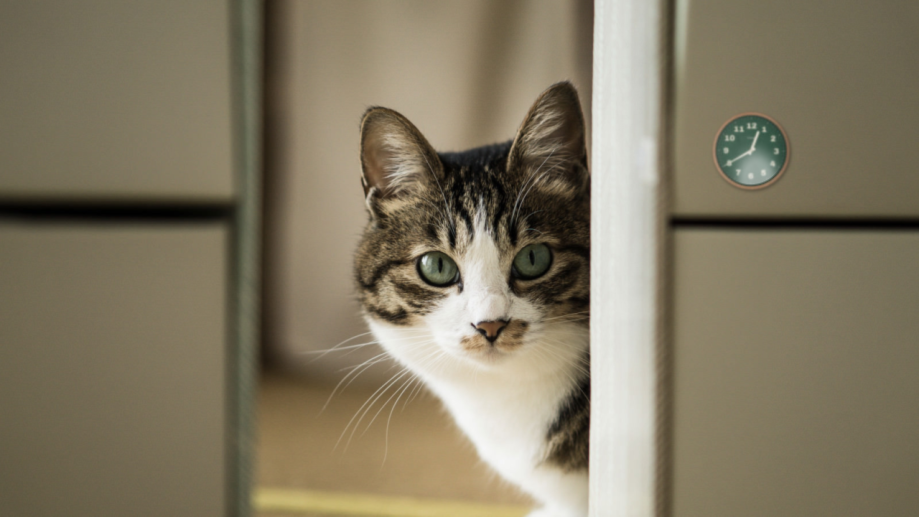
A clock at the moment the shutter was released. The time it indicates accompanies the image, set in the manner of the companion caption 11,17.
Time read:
12,40
